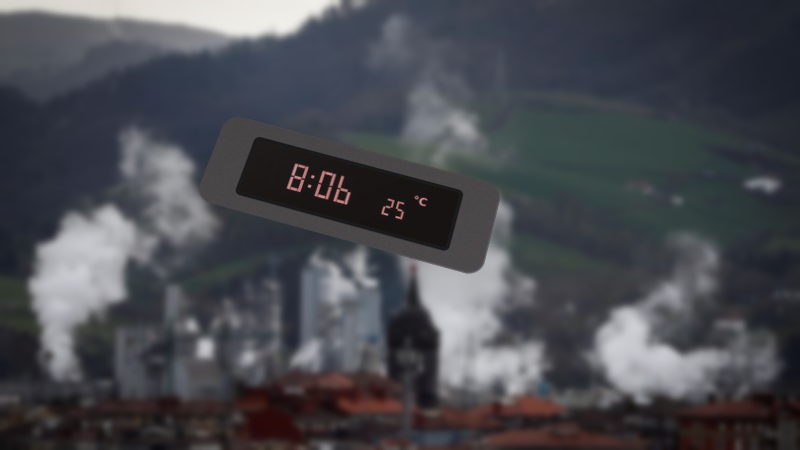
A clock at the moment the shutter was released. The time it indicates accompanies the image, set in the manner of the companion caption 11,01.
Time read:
8,06
